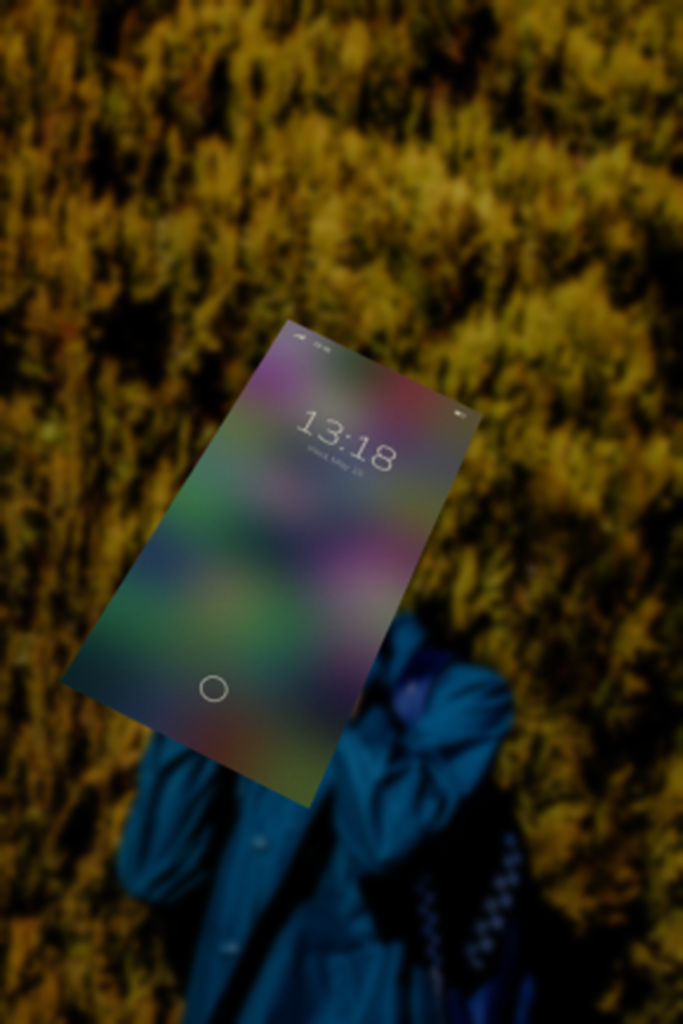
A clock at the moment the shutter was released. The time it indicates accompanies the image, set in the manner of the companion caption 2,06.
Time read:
13,18
